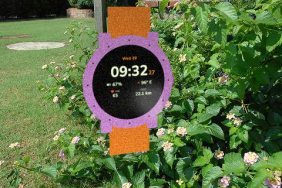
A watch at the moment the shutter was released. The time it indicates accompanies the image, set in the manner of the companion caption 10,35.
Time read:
9,32
